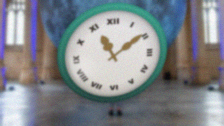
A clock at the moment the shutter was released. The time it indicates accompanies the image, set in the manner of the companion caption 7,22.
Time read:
11,09
